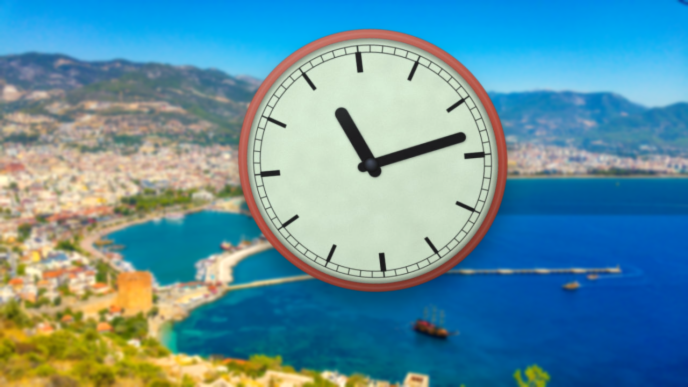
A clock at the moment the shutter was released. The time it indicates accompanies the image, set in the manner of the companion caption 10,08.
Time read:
11,13
